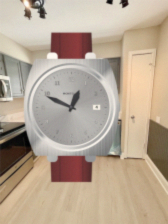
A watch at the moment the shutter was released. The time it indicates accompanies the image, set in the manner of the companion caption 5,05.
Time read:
12,49
